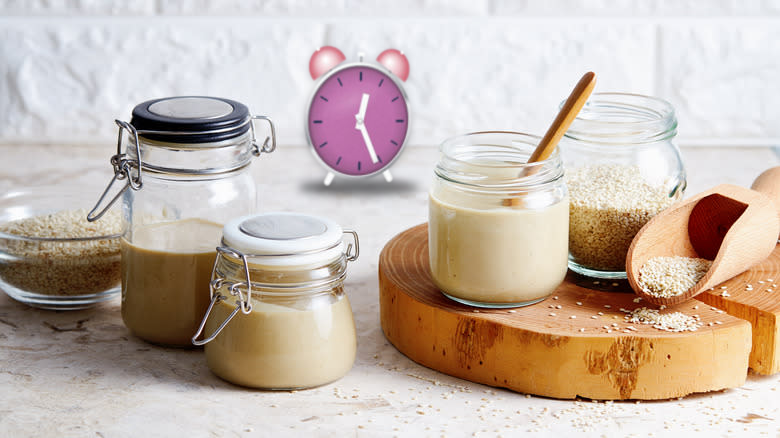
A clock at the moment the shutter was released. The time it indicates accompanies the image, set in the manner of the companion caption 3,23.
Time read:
12,26
